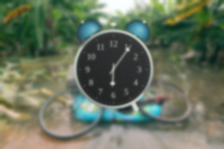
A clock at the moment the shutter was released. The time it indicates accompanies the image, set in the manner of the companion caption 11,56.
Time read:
6,06
